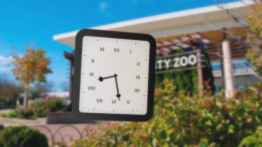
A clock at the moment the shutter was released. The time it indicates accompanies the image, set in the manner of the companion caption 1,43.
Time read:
8,28
